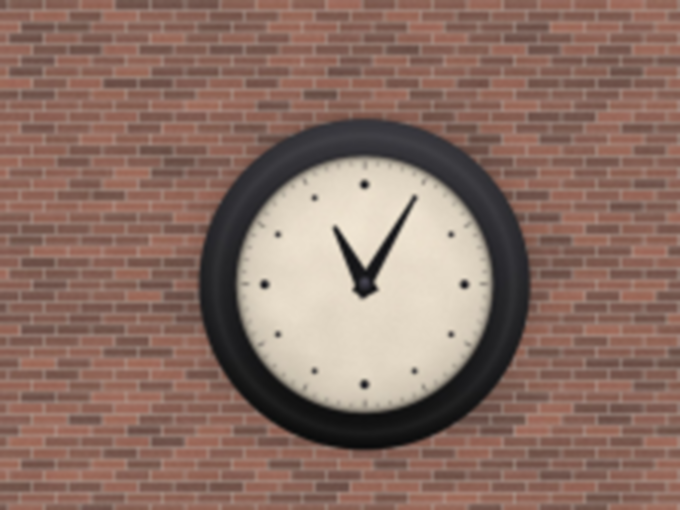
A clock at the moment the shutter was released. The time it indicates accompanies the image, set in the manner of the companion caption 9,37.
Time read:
11,05
